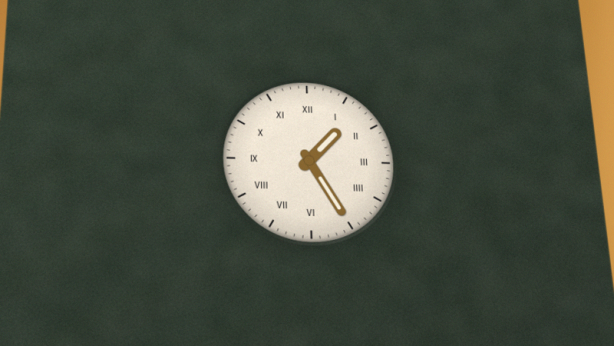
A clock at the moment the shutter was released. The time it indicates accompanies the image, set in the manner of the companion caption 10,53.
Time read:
1,25
